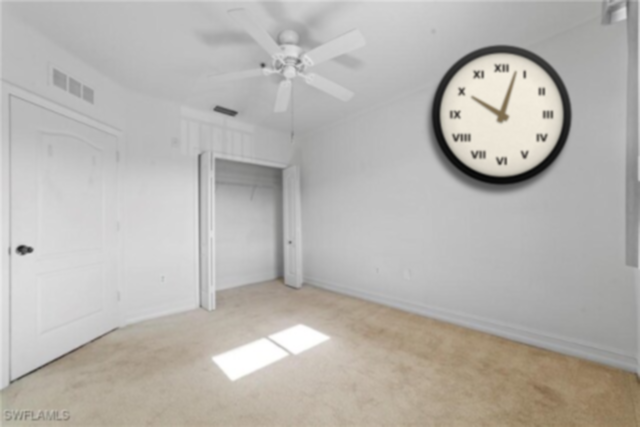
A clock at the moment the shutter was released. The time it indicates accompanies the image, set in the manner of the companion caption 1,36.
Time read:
10,03
